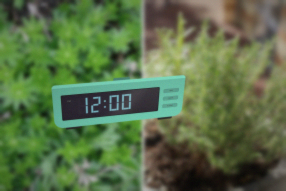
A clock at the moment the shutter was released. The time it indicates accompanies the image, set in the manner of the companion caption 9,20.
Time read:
12,00
